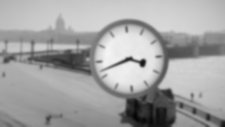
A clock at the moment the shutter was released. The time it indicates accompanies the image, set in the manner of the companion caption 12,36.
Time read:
3,42
